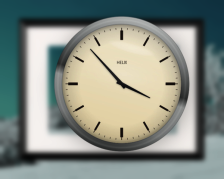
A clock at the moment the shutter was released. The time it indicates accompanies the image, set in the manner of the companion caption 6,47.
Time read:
3,53
